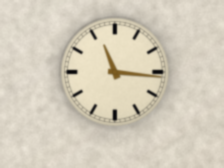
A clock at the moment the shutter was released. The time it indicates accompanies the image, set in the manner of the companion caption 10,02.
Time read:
11,16
